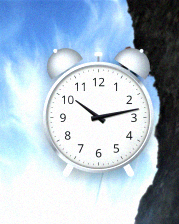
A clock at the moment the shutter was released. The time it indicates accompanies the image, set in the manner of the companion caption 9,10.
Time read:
10,13
